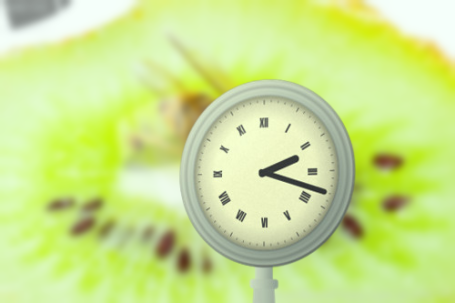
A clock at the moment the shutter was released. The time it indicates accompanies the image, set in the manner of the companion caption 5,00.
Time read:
2,18
